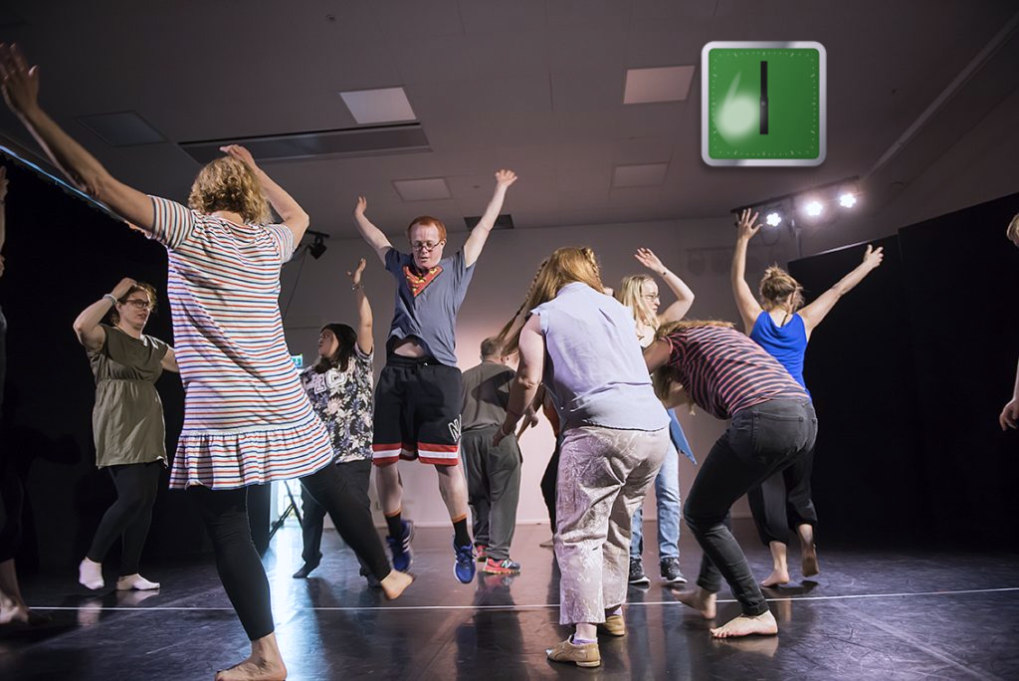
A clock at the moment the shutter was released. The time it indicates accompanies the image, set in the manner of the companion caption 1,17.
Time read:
6,00
